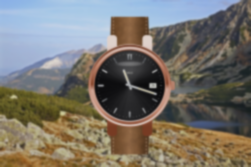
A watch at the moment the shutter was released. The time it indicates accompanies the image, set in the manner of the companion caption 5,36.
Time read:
11,18
